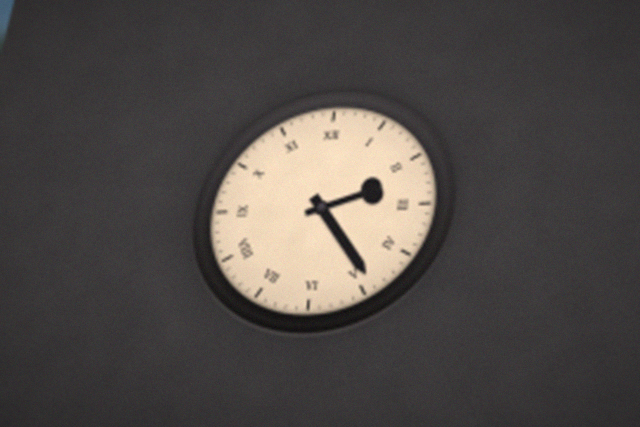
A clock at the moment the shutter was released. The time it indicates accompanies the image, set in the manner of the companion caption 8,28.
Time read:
2,24
